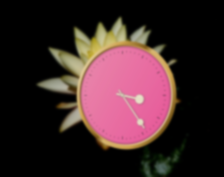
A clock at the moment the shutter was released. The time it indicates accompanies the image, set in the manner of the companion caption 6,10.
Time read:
3,24
